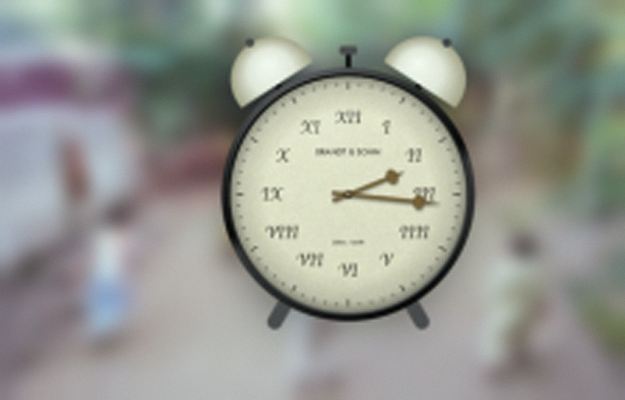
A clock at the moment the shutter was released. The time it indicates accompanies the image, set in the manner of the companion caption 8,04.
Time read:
2,16
